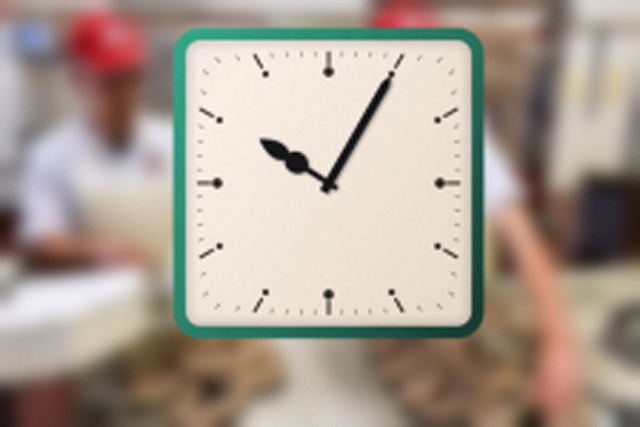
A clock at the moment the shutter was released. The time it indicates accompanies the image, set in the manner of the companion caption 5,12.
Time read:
10,05
